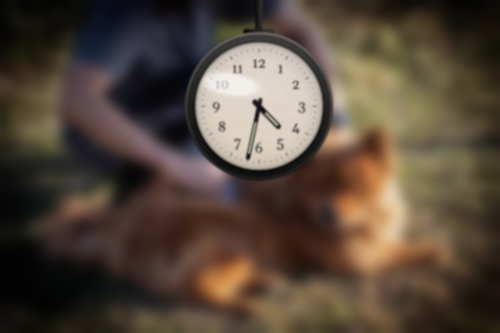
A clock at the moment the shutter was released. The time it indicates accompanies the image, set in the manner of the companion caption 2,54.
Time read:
4,32
